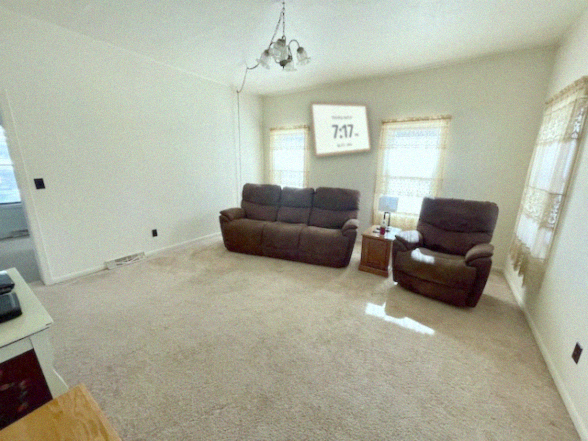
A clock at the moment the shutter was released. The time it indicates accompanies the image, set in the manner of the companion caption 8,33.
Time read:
7,17
